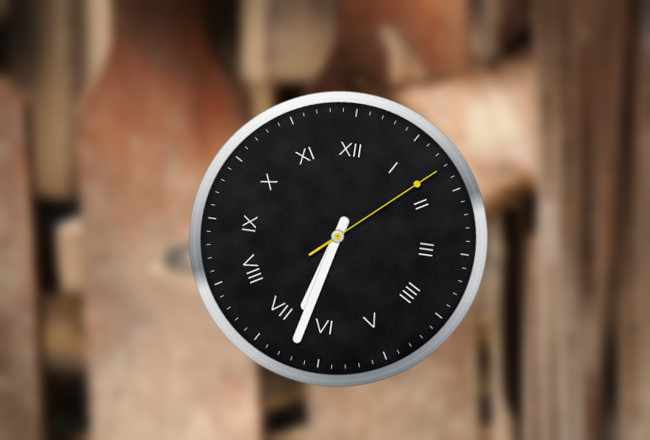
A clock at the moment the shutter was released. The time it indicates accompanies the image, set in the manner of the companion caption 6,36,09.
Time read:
6,32,08
